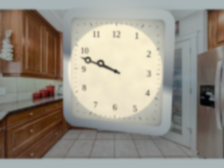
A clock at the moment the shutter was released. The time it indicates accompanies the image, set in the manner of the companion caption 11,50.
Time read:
9,48
